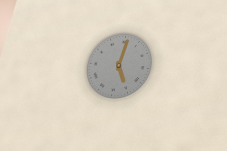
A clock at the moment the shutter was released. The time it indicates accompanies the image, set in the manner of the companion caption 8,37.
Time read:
5,01
